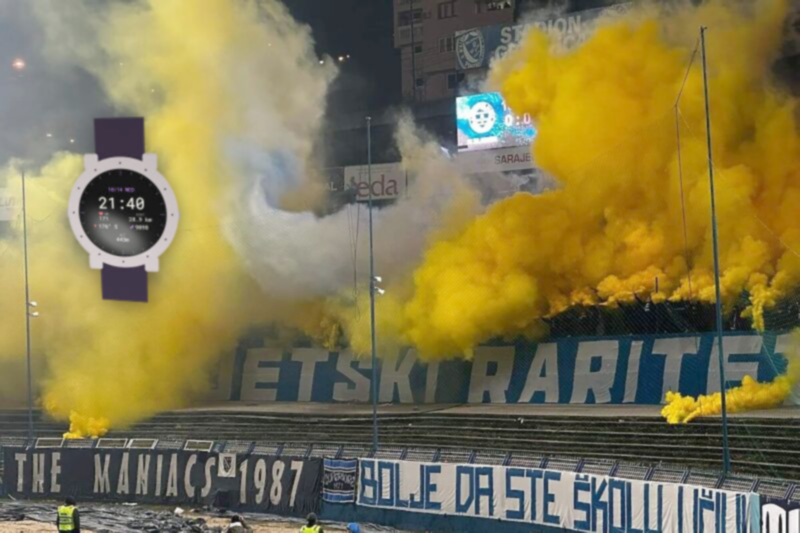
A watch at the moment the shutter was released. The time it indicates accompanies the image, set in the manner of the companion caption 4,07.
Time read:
21,40
